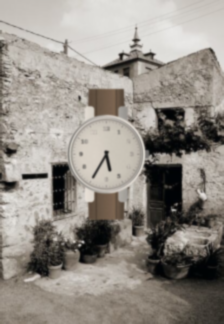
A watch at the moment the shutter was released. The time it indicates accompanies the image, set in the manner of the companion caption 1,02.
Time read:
5,35
